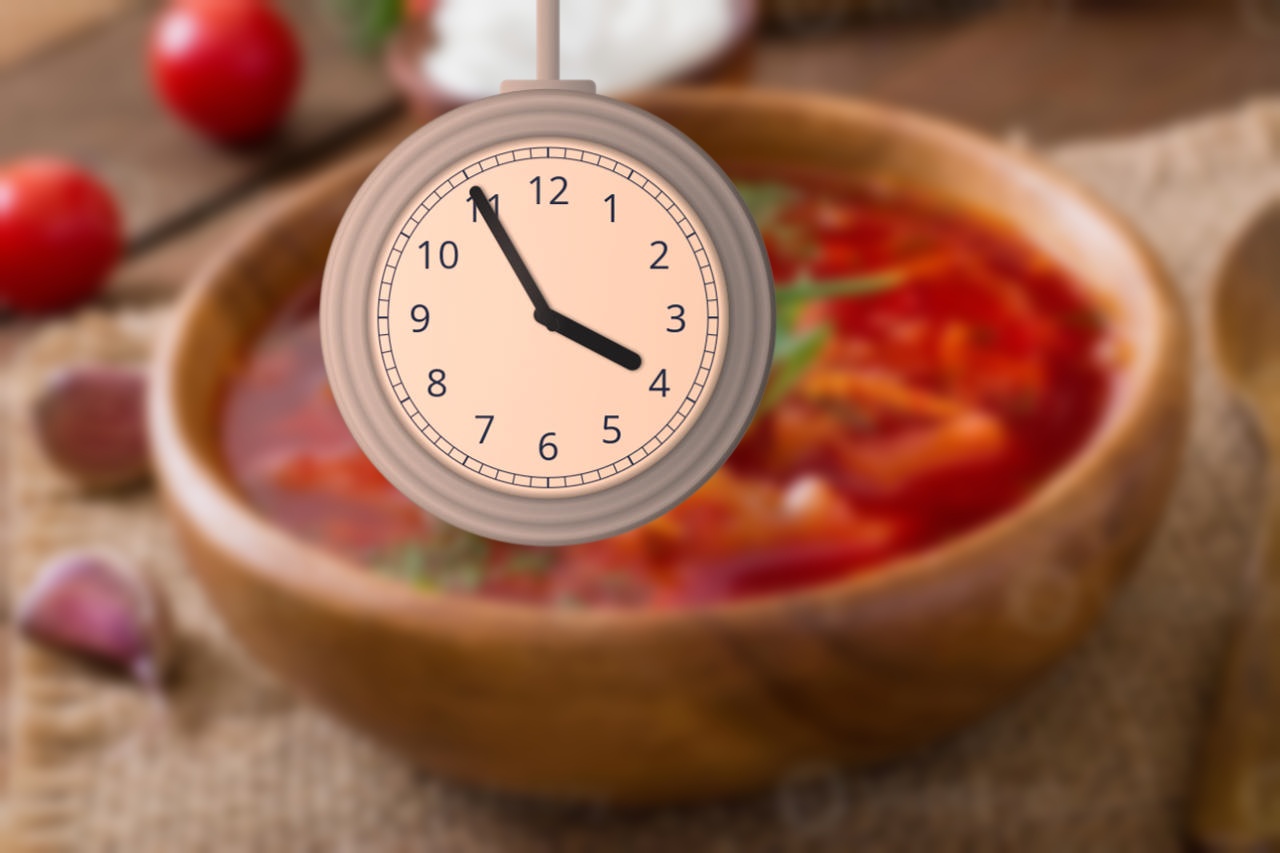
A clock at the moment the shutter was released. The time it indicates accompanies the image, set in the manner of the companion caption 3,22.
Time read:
3,55
